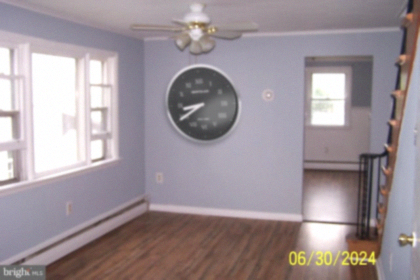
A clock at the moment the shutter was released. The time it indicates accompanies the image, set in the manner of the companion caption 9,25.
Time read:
8,40
